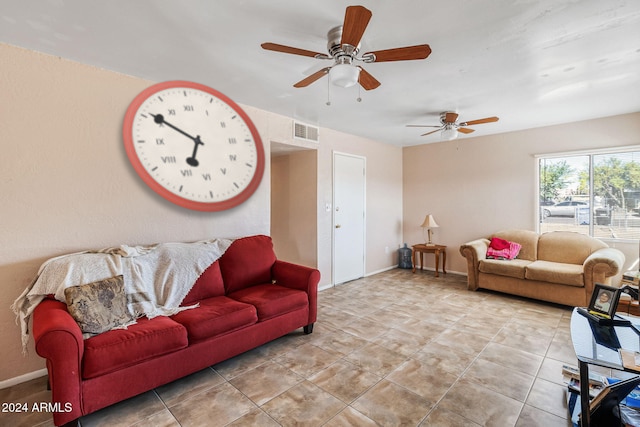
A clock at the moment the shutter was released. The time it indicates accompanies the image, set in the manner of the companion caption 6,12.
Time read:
6,51
